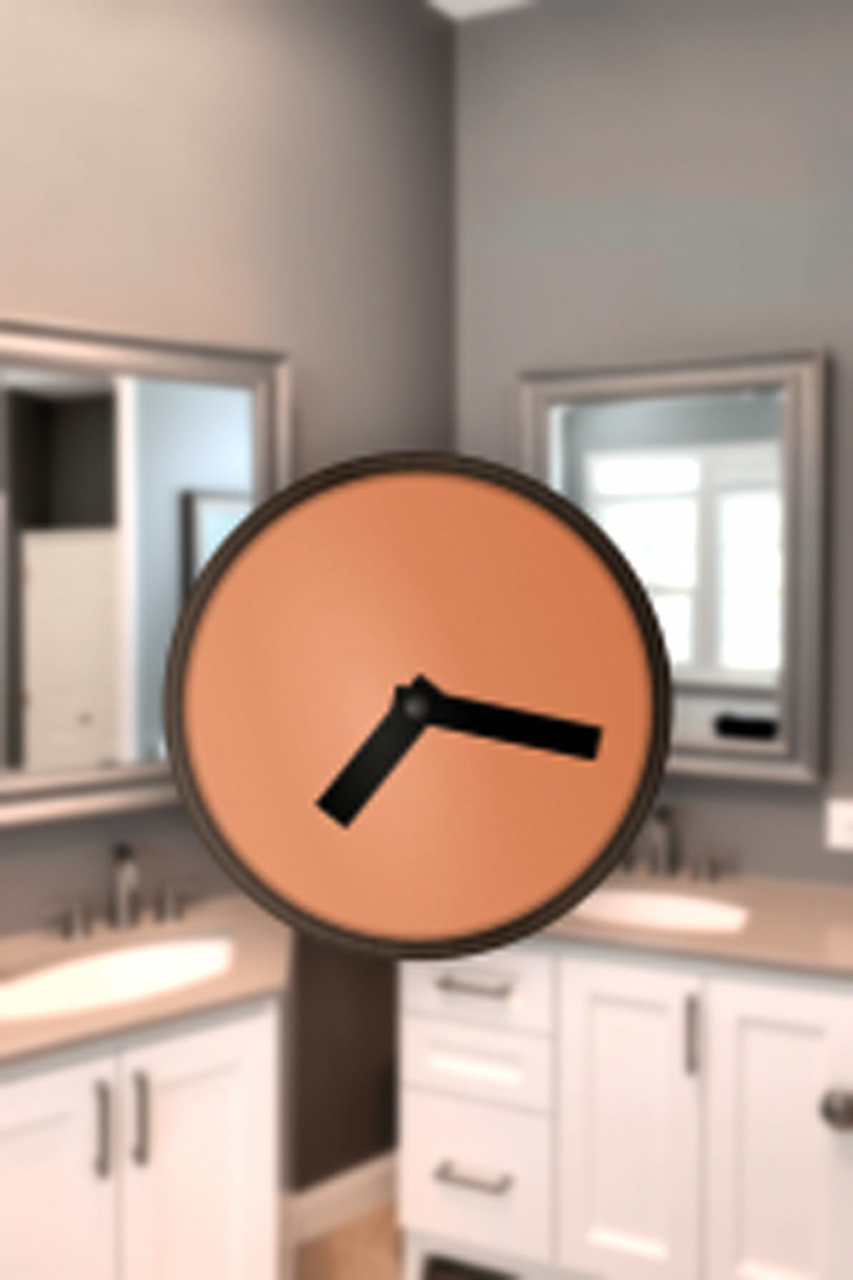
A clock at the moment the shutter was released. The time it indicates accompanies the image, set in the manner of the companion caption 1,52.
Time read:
7,17
